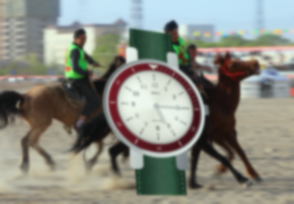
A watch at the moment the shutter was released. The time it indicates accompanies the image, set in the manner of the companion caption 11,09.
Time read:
5,15
